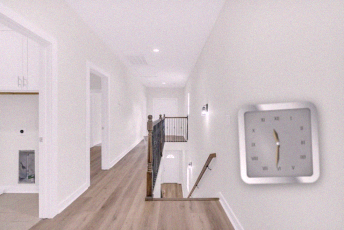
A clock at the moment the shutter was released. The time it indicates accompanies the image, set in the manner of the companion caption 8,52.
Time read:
11,31
